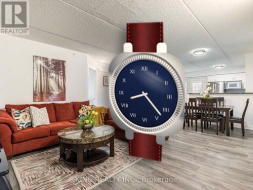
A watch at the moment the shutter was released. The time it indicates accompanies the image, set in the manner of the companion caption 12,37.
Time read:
8,23
